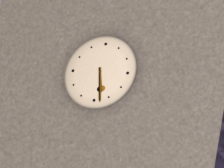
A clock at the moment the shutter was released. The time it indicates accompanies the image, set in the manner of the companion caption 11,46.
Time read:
5,28
